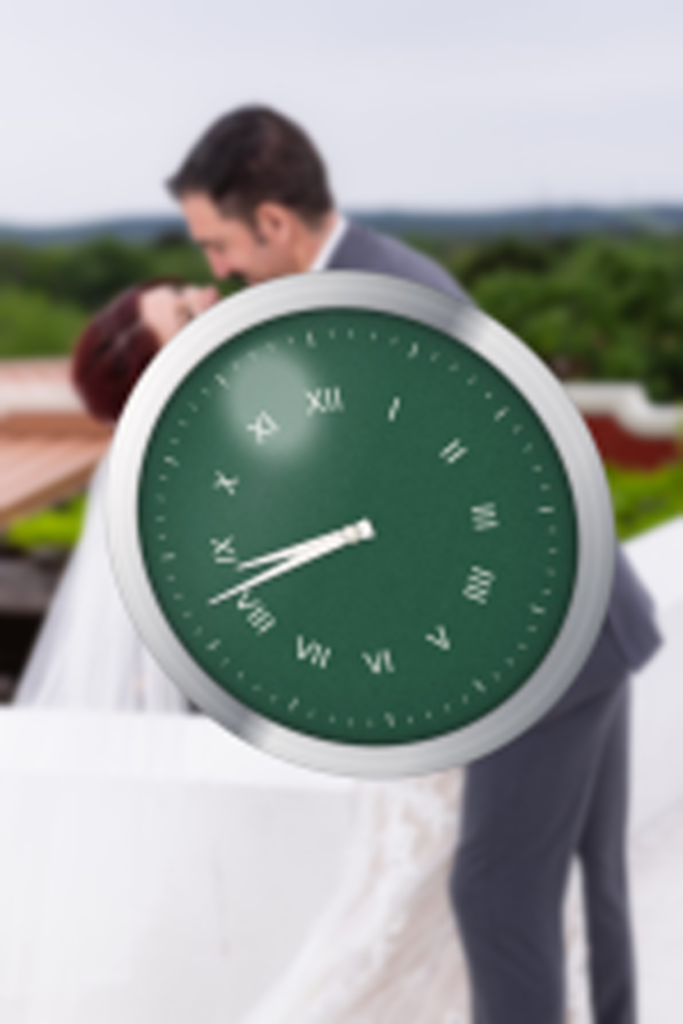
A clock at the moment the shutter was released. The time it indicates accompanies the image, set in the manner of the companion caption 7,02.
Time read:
8,42
